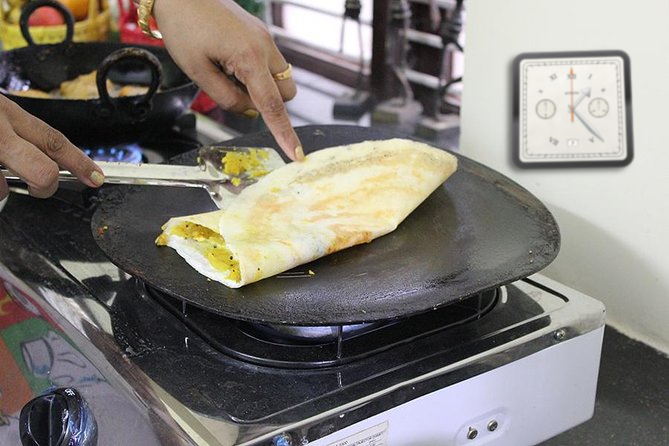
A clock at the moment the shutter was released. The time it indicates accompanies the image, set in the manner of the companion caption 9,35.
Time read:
1,23
